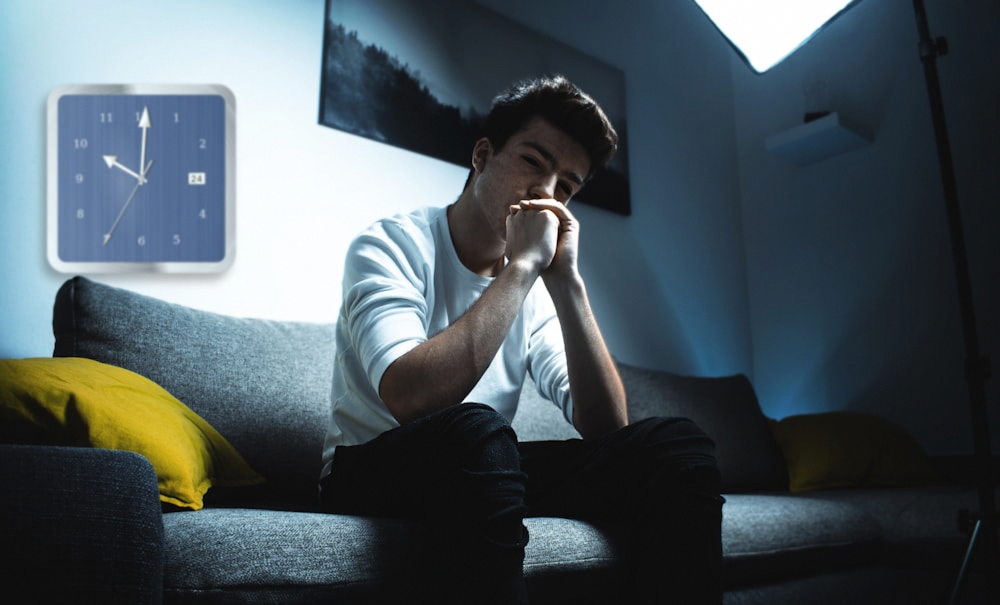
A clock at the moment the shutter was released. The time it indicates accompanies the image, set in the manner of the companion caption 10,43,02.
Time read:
10,00,35
